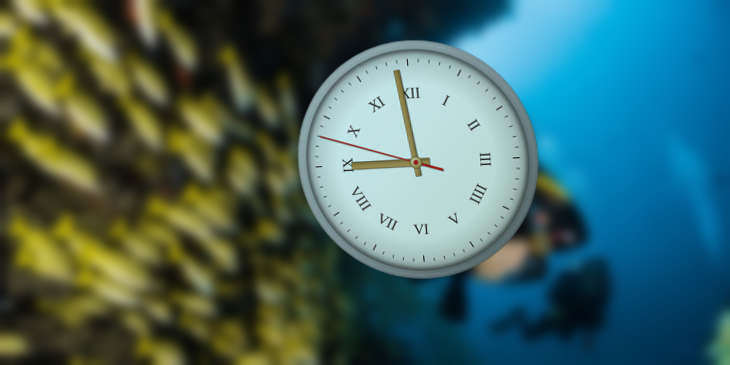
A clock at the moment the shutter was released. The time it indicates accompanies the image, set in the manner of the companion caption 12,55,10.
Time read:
8,58,48
